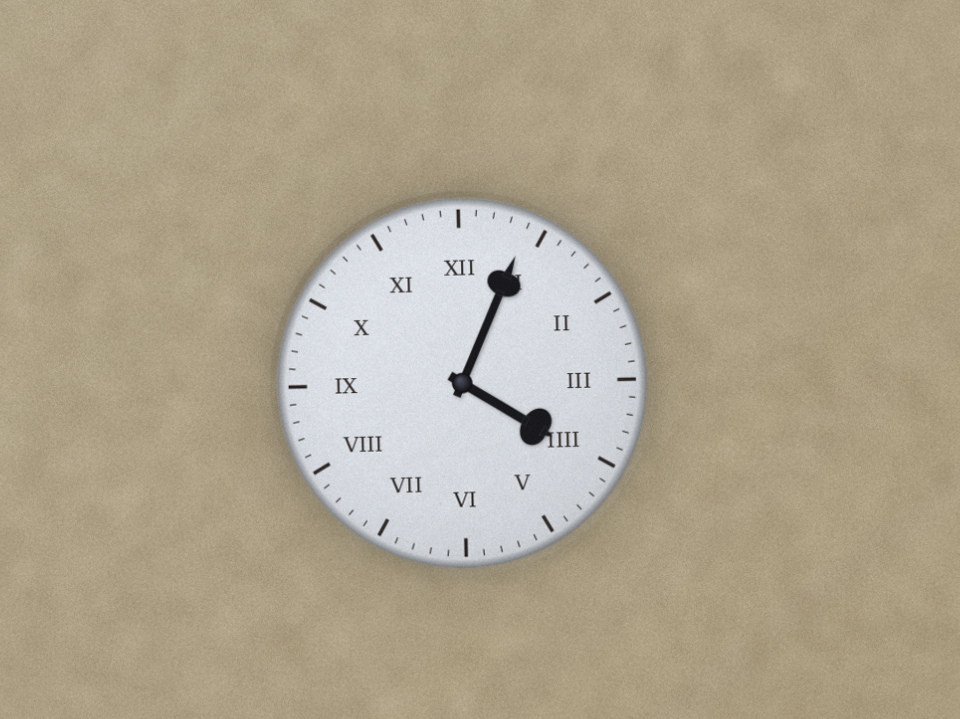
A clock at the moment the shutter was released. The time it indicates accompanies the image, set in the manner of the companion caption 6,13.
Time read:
4,04
